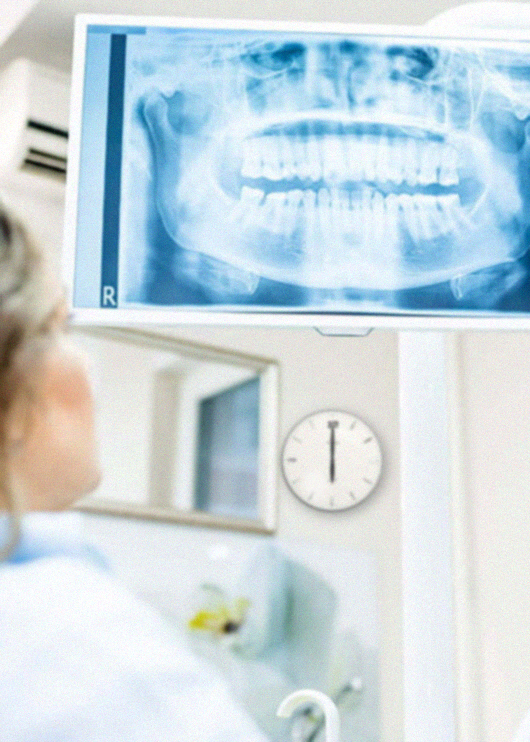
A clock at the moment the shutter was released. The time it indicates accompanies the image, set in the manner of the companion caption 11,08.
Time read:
6,00
